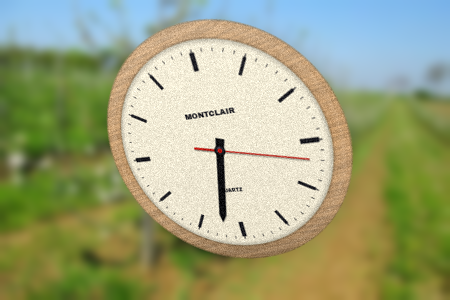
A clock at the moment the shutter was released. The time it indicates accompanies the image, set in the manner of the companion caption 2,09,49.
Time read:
6,32,17
